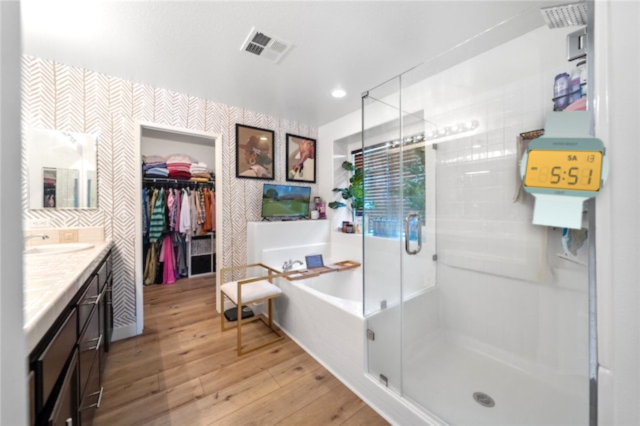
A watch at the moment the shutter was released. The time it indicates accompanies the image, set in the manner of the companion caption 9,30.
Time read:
5,51
